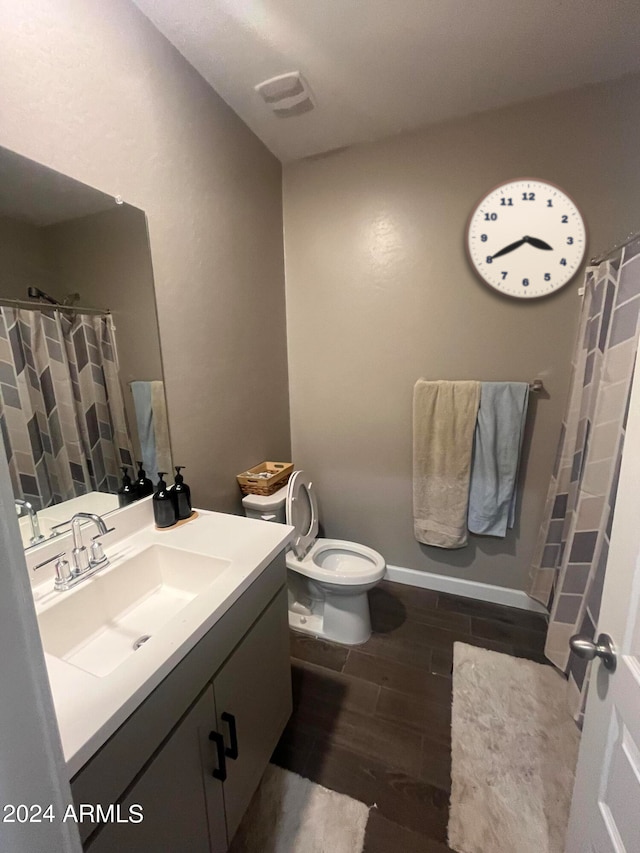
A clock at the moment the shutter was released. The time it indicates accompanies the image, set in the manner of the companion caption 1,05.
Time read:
3,40
